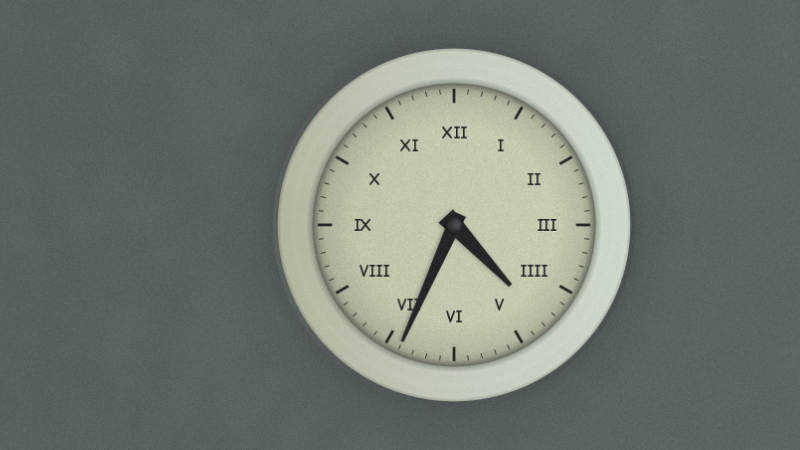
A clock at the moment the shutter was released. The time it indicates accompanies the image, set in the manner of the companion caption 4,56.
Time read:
4,34
